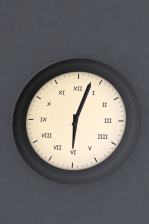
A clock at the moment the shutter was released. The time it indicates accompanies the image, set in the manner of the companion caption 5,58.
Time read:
6,03
